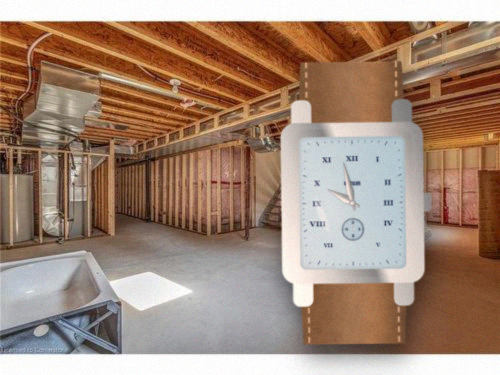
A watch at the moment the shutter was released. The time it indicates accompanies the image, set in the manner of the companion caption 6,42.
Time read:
9,58
